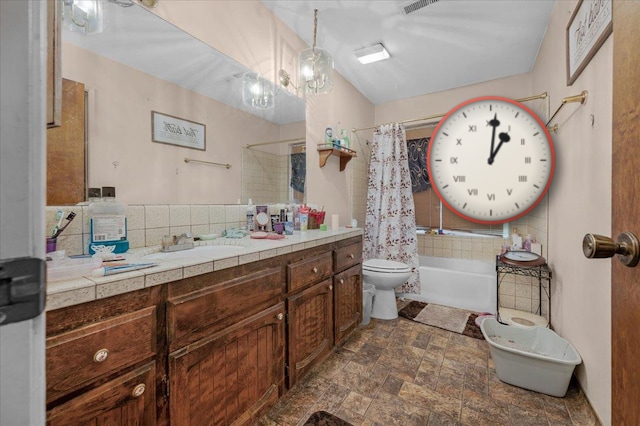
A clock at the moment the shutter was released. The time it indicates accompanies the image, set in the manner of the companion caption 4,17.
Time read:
1,01
